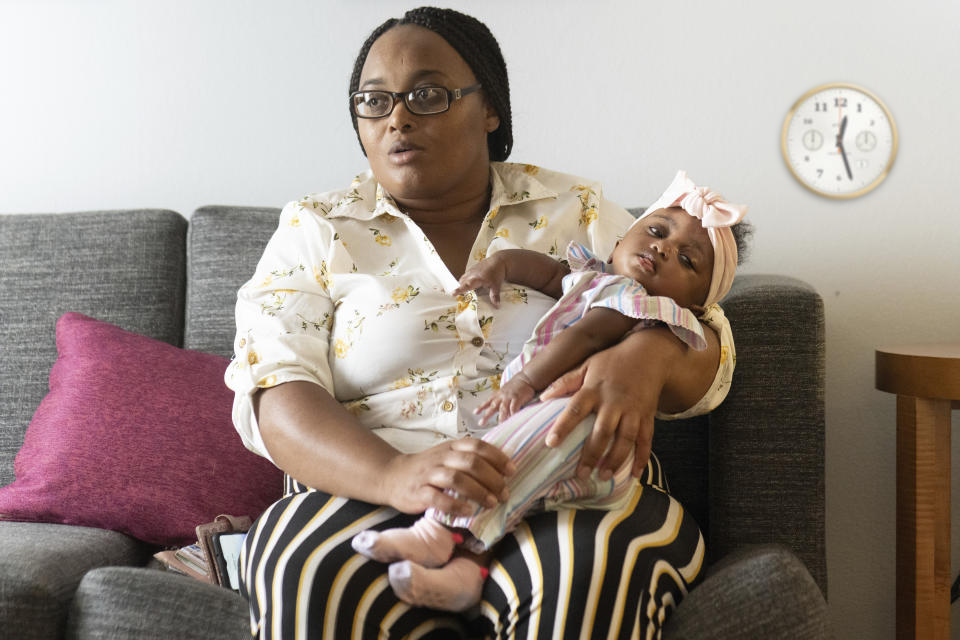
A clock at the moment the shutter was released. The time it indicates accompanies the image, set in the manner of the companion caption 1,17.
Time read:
12,27
